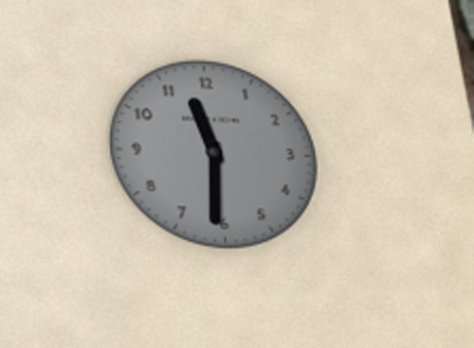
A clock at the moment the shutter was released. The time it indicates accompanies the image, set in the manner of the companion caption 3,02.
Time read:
11,31
